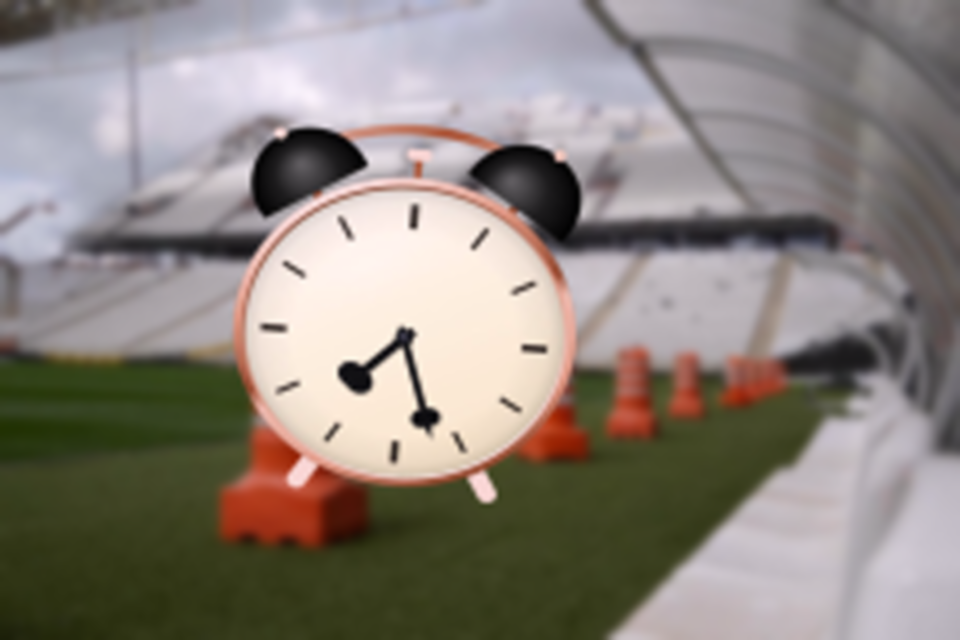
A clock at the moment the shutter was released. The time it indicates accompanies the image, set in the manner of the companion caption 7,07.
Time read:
7,27
